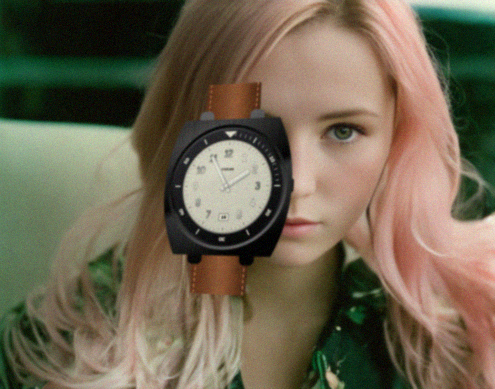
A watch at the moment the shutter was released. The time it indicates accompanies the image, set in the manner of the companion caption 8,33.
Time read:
1,55
